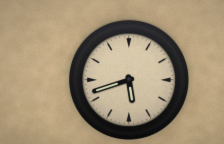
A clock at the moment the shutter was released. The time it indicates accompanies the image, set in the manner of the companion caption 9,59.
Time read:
5,42
